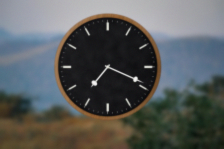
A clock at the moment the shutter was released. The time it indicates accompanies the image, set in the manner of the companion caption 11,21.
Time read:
7,19
